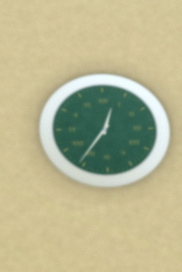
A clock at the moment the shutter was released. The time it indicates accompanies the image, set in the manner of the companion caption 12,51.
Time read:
12,36
